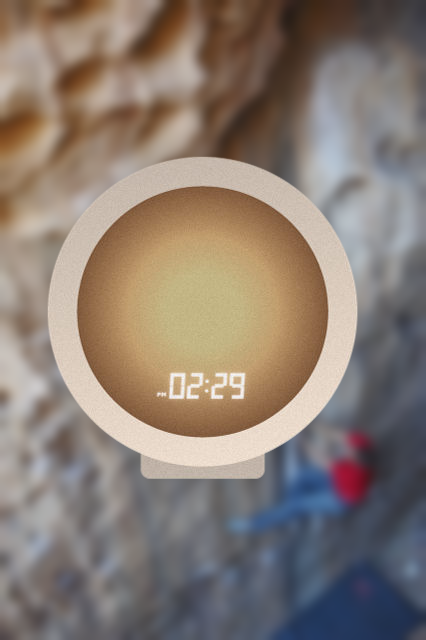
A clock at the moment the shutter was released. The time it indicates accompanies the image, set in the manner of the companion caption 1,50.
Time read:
2,29
